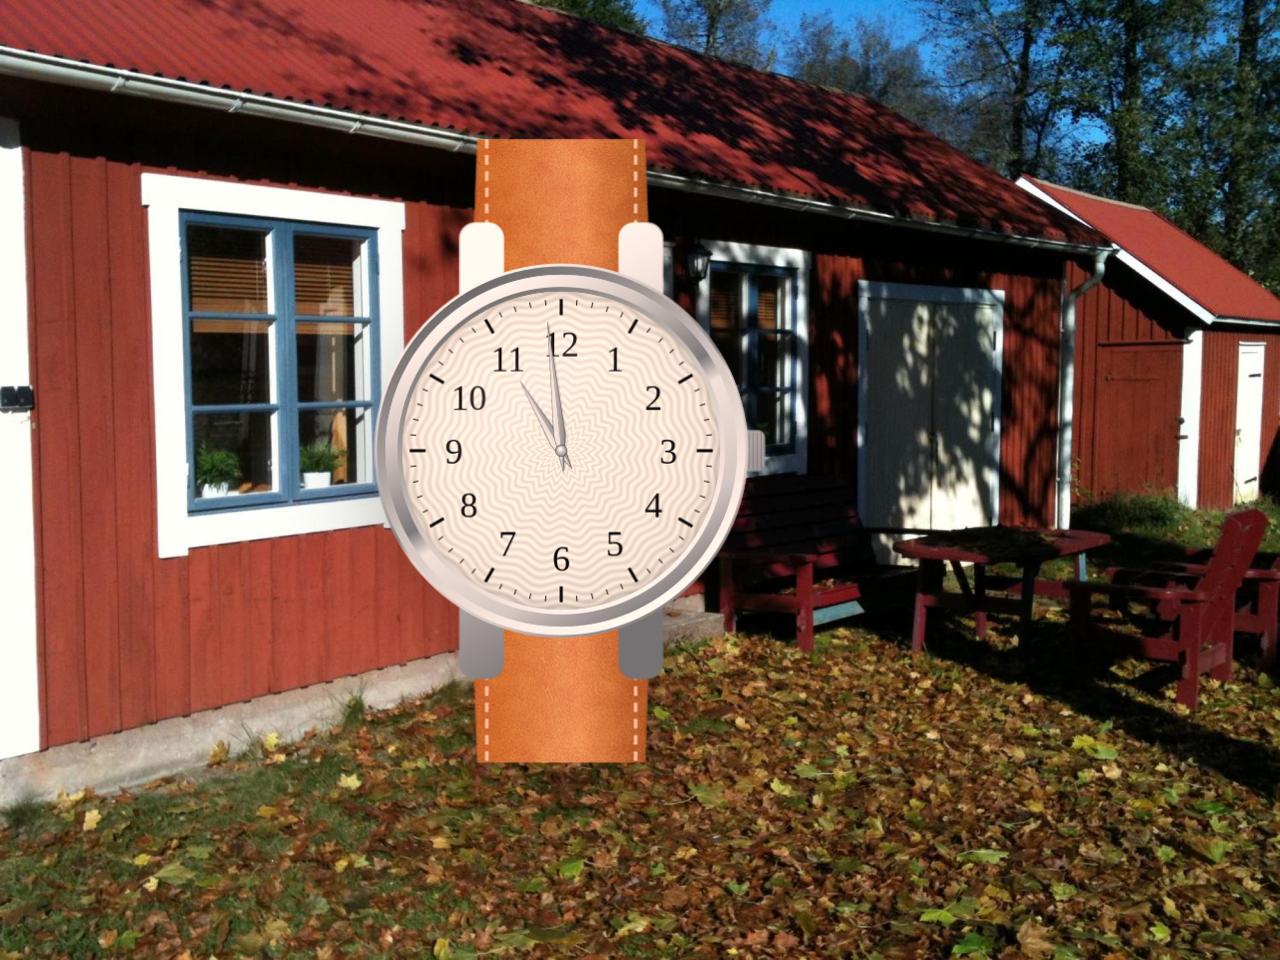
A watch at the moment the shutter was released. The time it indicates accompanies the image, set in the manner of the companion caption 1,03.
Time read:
10,59
